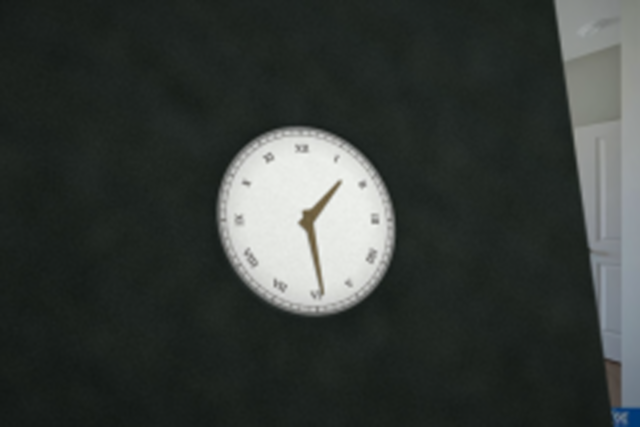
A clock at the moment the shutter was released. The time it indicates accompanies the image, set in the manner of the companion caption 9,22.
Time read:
1,29
